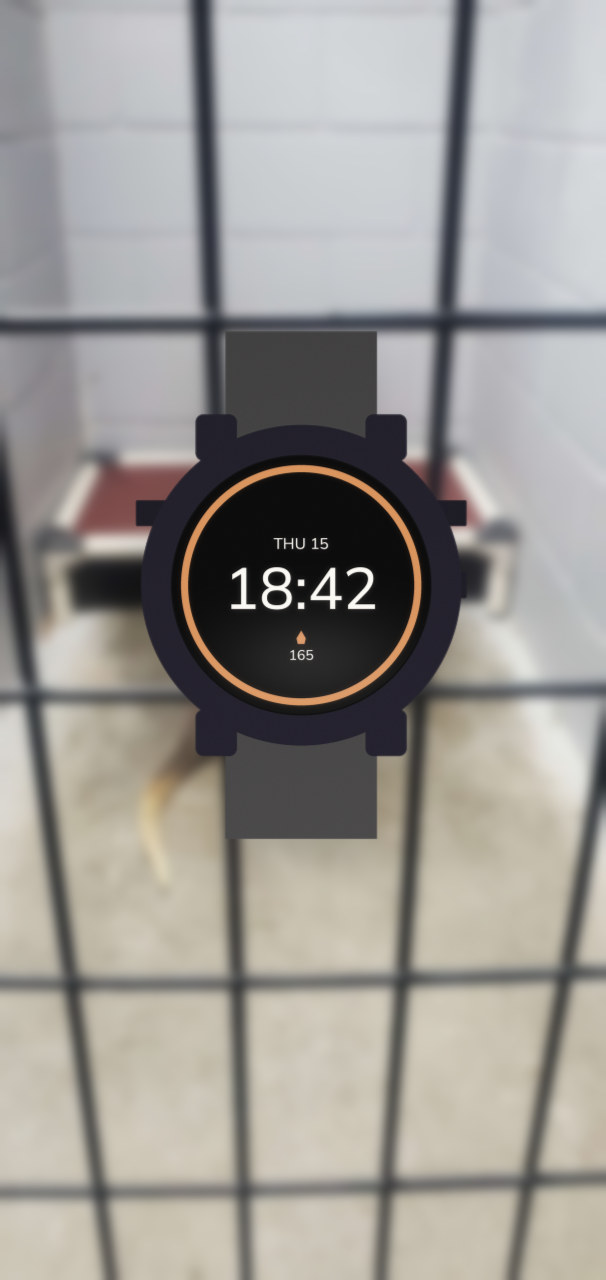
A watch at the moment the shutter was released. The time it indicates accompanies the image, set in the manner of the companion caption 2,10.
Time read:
18,42
